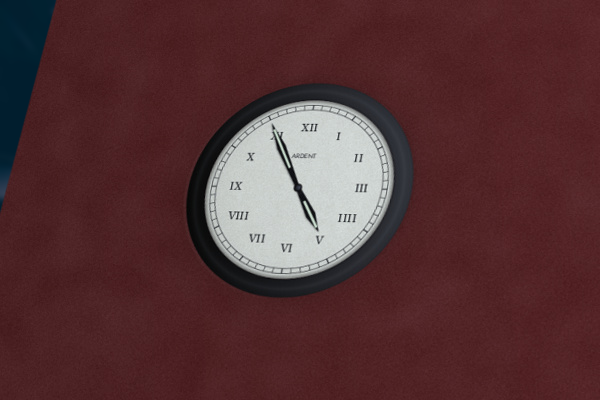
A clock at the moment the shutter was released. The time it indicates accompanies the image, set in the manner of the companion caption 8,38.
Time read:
4,55
